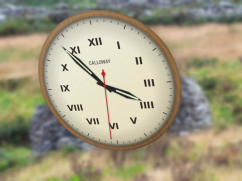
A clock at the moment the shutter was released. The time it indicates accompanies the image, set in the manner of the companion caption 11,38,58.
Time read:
3,53,31
